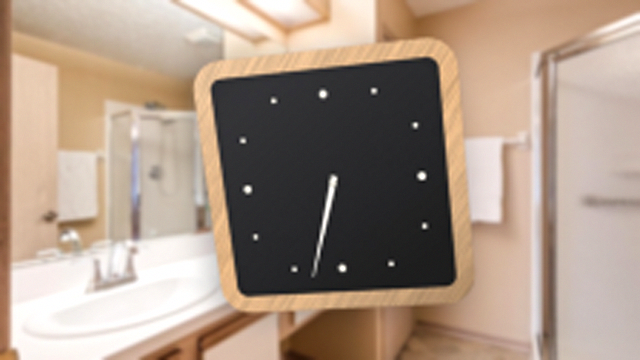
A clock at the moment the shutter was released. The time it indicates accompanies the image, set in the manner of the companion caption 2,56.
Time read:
6,33
